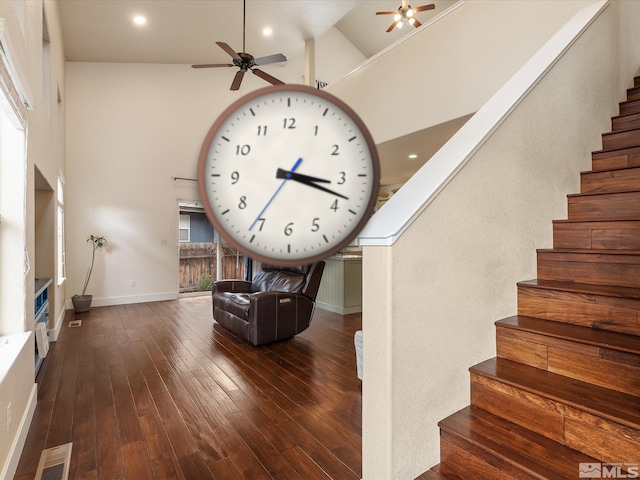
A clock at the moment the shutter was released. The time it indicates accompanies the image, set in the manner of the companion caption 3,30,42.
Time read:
3,18,36
